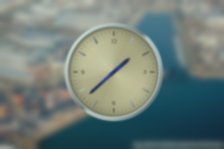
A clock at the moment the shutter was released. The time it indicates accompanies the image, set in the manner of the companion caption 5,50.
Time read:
1,38
